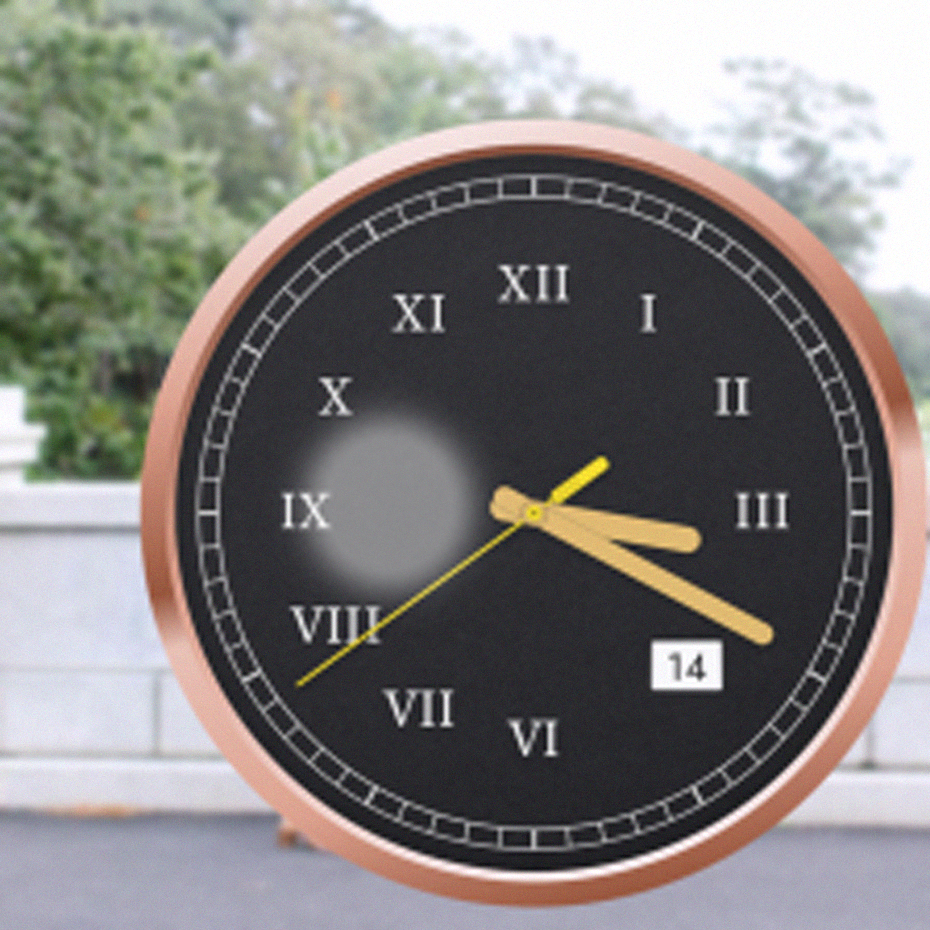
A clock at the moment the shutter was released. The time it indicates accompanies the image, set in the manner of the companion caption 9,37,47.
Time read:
3,19,39
